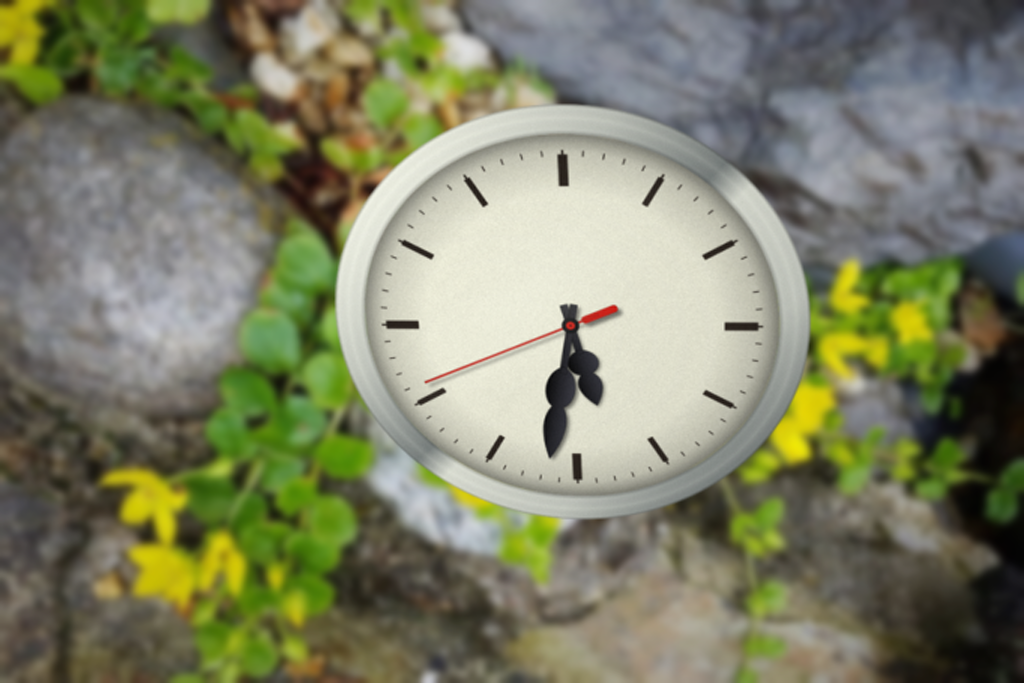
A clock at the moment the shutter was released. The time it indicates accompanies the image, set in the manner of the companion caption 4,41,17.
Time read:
5,31,41
